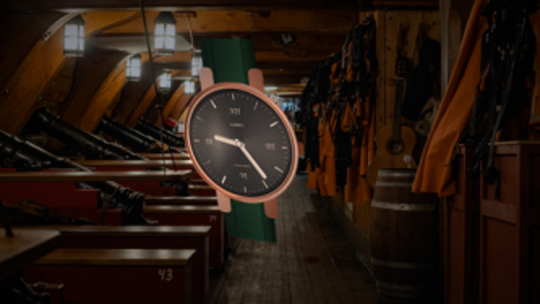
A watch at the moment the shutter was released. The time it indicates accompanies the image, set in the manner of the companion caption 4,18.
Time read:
9,24
